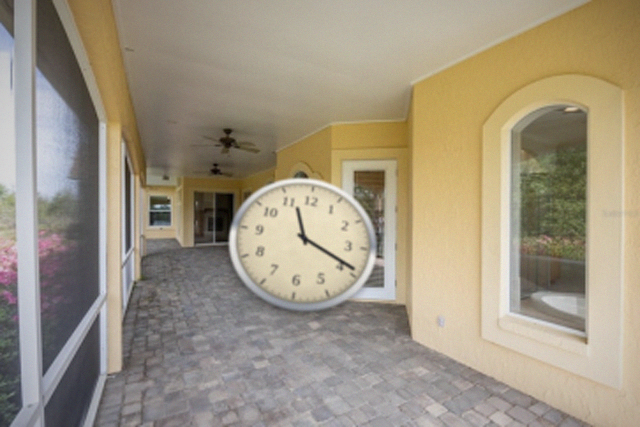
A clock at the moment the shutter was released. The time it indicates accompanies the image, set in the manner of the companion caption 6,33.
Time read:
11,19
